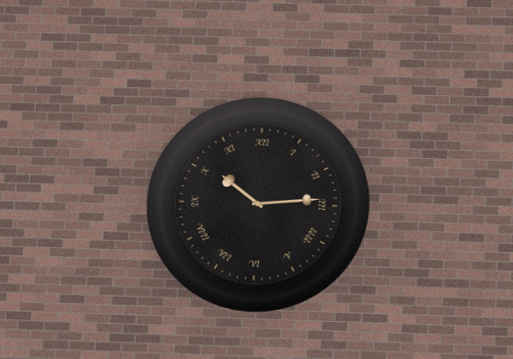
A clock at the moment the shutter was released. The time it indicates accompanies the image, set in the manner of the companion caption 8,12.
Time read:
10,14
